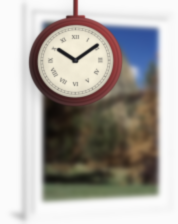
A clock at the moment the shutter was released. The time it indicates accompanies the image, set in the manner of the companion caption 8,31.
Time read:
10,09
